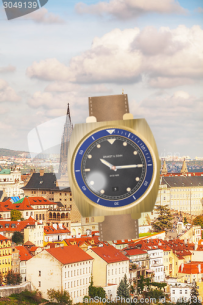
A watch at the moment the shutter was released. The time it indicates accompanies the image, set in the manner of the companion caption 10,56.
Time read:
10,15
